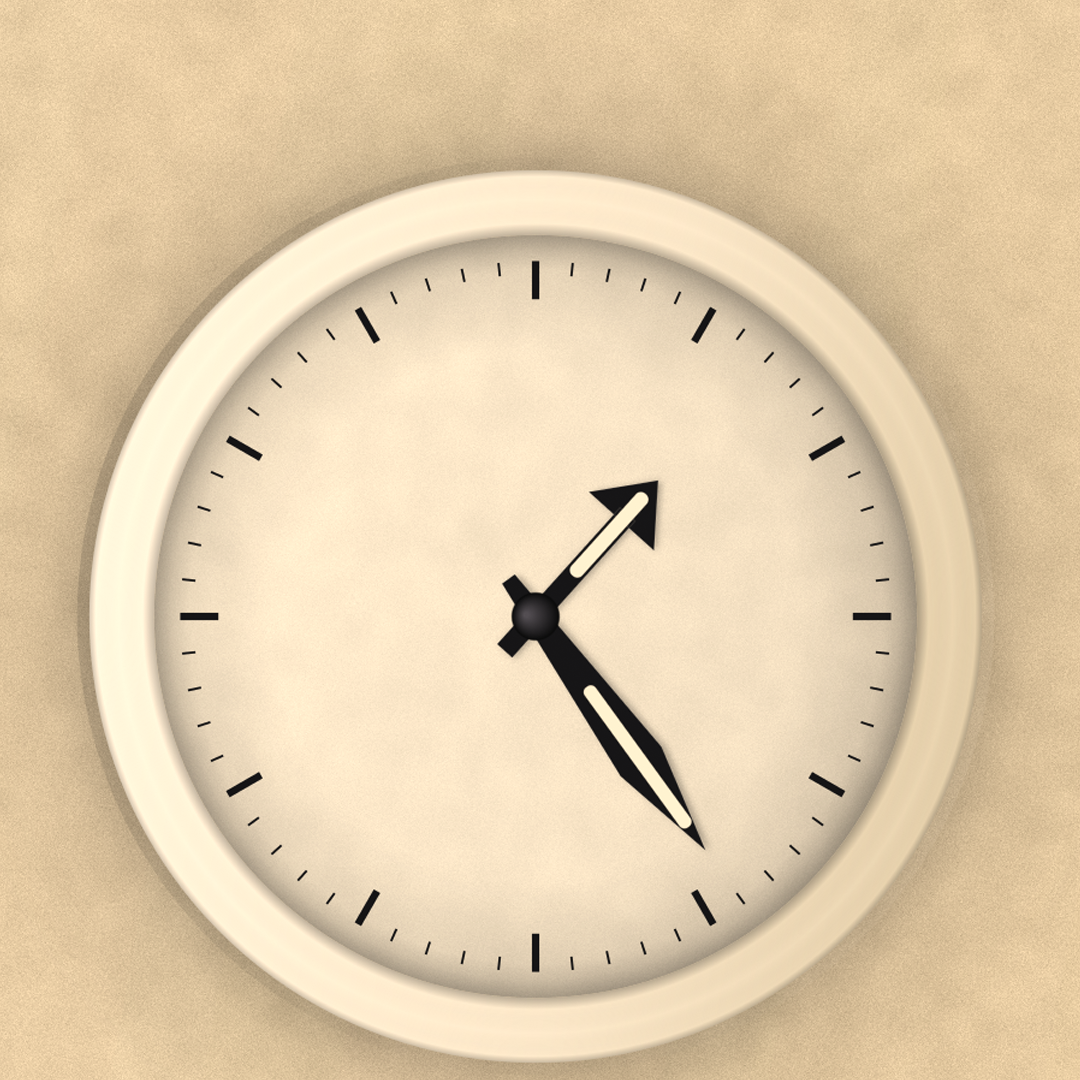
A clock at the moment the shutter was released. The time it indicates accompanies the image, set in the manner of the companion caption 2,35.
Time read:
1,24
